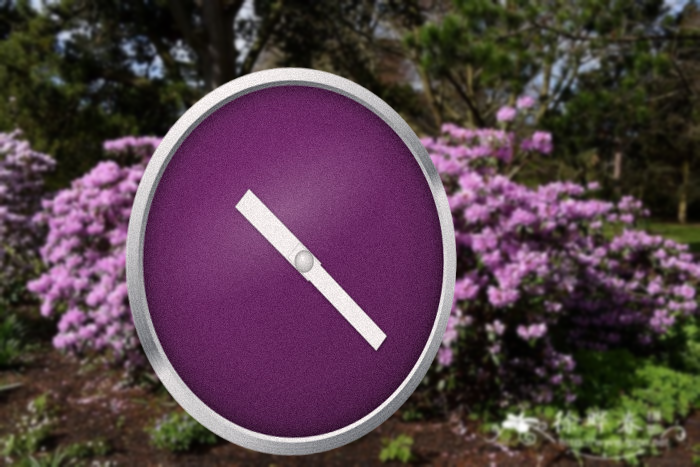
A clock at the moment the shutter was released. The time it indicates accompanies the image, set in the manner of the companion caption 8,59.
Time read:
10,22
